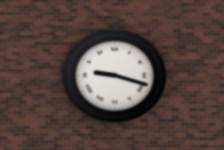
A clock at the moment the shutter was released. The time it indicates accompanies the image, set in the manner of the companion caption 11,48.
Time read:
9,18
